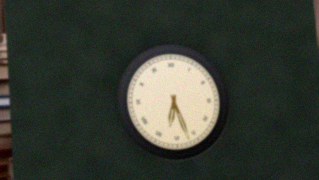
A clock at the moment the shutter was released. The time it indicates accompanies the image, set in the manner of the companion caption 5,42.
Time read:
6,27
